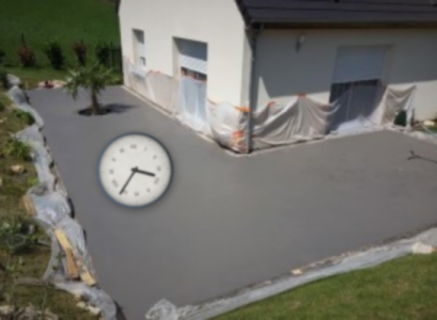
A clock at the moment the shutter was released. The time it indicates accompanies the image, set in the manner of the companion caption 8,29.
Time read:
3,36
